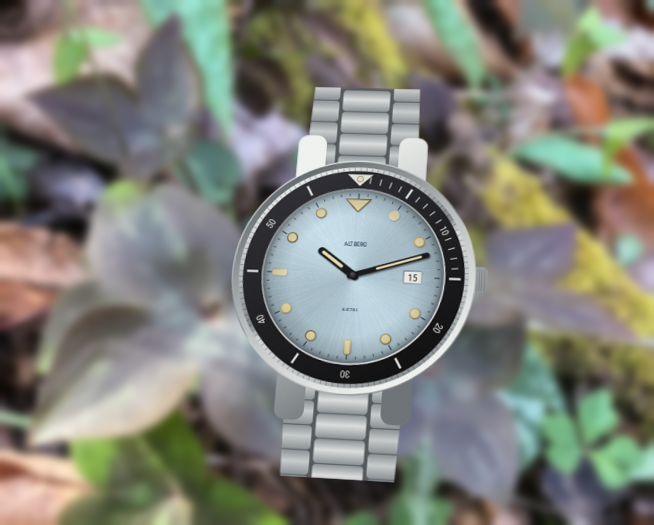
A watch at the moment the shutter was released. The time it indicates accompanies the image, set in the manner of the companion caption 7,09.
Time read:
10,12
